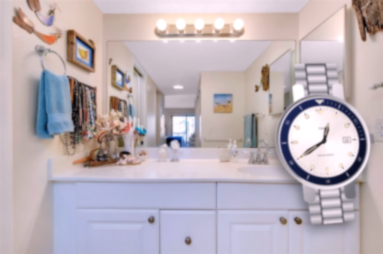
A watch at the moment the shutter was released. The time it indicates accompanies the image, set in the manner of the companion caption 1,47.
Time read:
12,40
